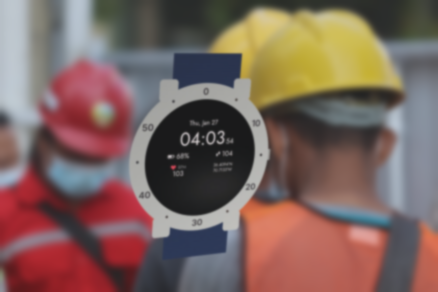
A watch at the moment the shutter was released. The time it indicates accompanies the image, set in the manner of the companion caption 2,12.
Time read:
4,03
